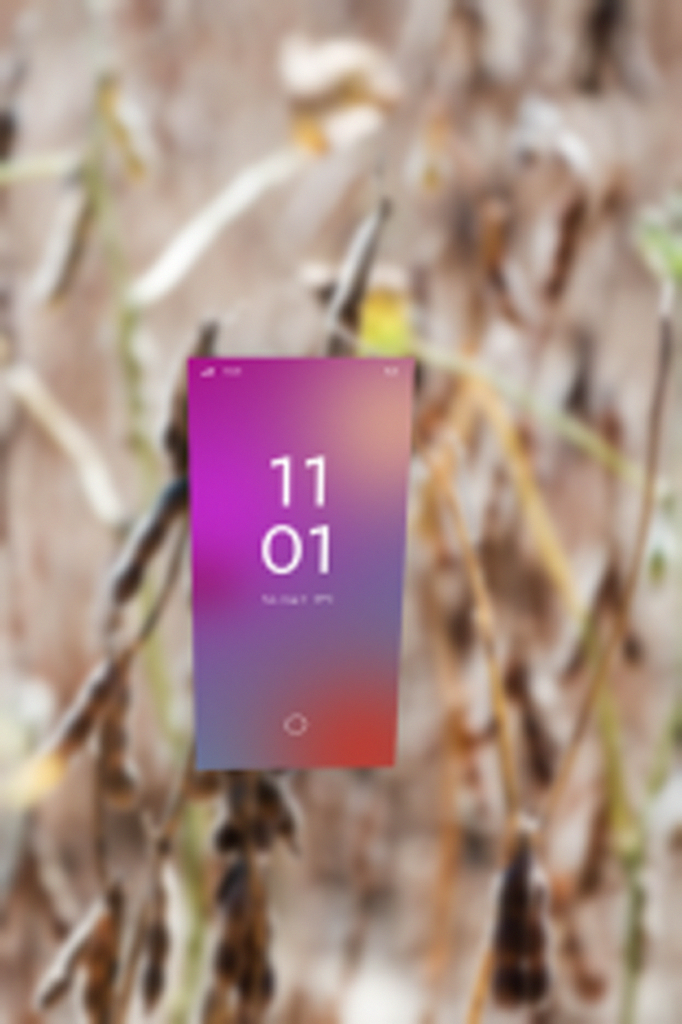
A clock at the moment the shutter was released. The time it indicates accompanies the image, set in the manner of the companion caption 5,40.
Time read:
11,01
